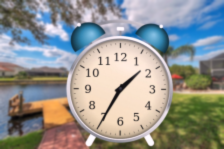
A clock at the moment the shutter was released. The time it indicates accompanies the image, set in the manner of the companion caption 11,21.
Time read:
1,35
